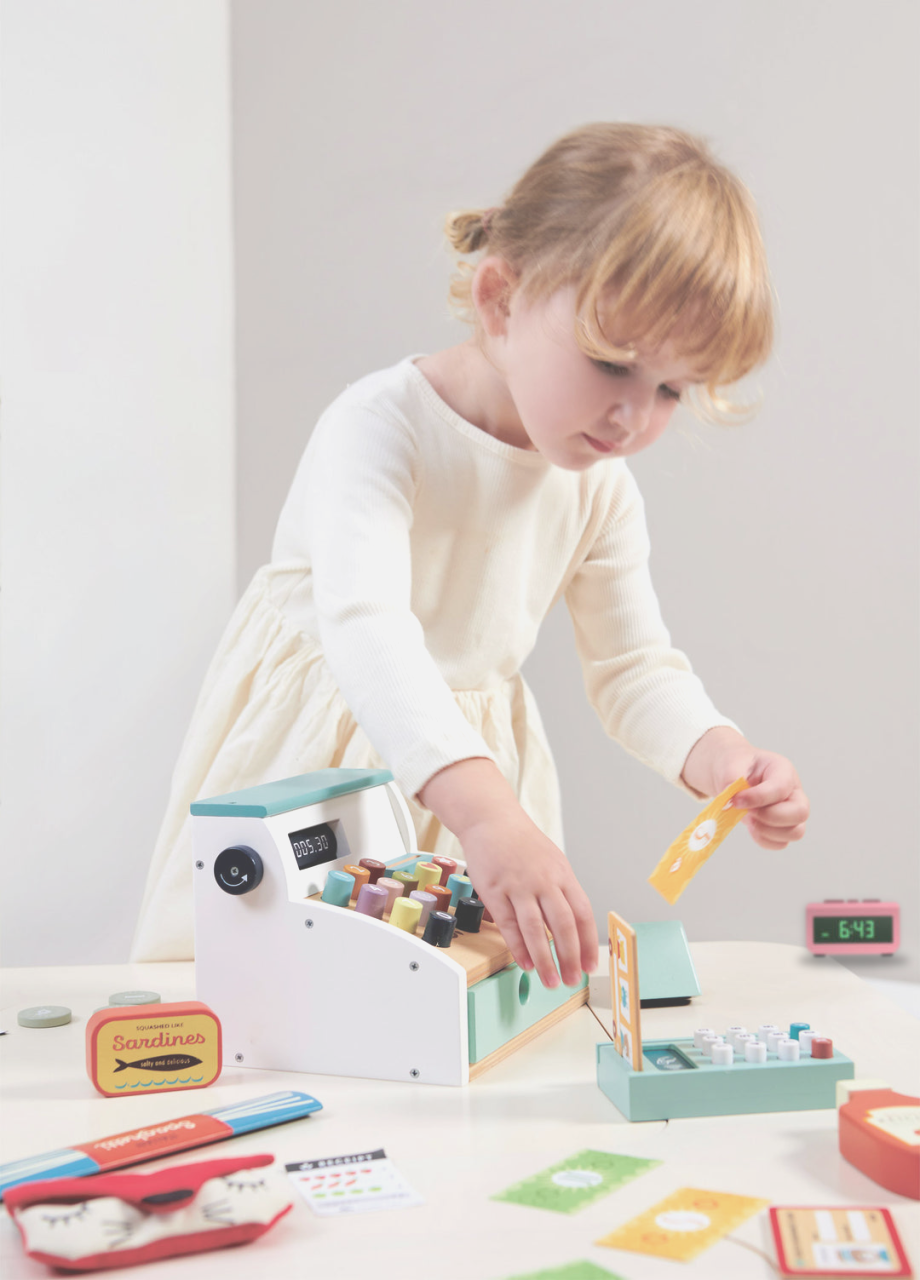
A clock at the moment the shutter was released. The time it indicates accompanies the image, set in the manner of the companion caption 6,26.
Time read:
6,43
